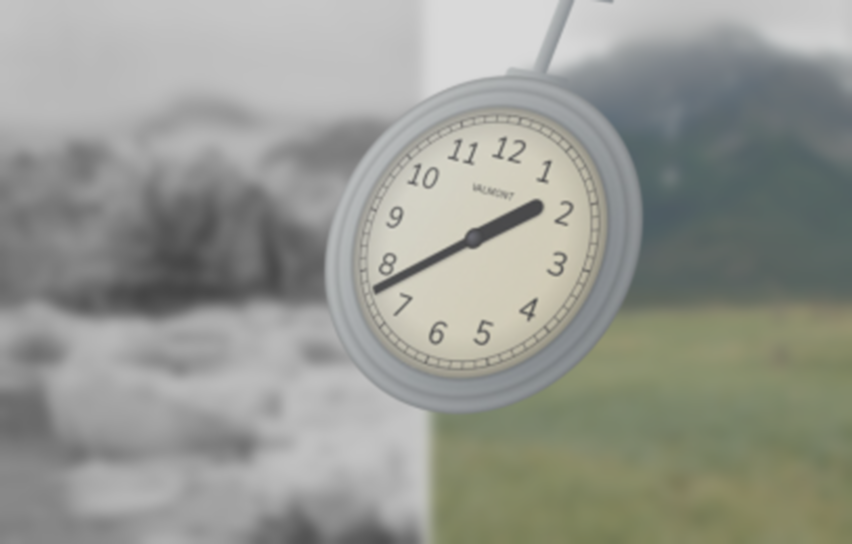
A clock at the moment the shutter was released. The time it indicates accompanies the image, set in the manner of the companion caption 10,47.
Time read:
1,38
